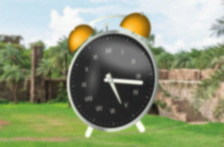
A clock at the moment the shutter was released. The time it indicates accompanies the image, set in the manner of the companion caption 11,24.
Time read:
5,17
